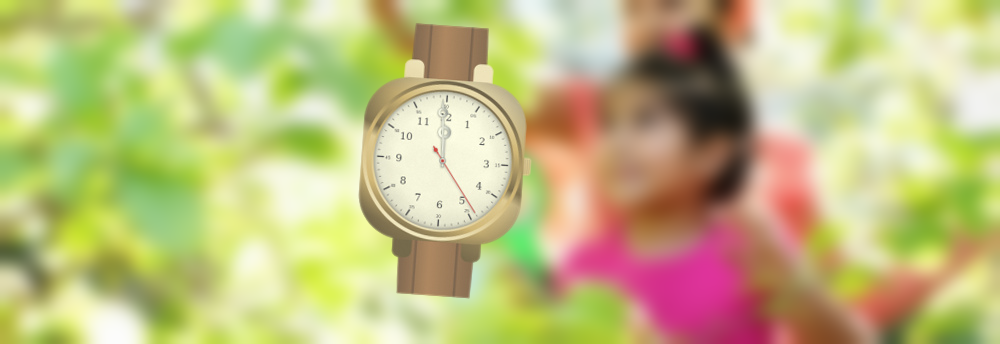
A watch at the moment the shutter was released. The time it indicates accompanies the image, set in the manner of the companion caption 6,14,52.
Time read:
11,59,24
